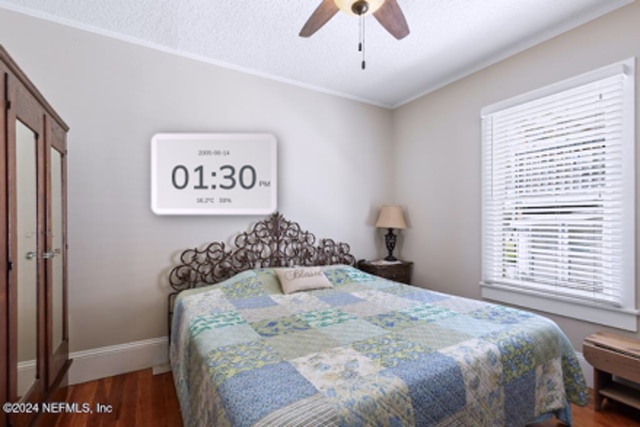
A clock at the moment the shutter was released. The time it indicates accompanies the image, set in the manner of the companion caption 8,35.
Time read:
1,30
